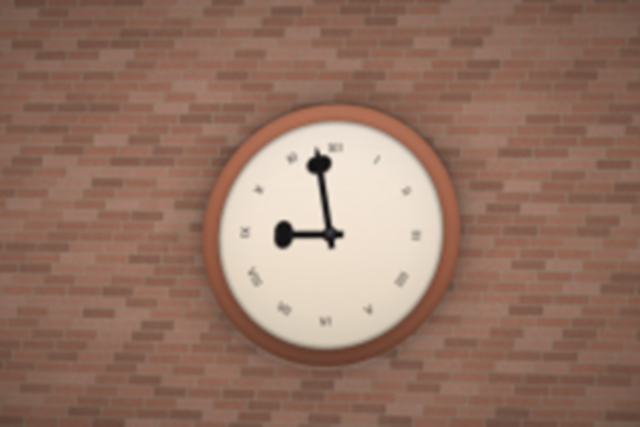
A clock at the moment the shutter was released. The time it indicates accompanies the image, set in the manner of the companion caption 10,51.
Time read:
8,58
